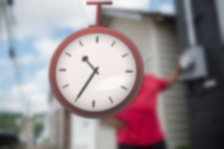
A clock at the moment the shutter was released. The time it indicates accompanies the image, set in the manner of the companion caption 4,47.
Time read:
10,35
